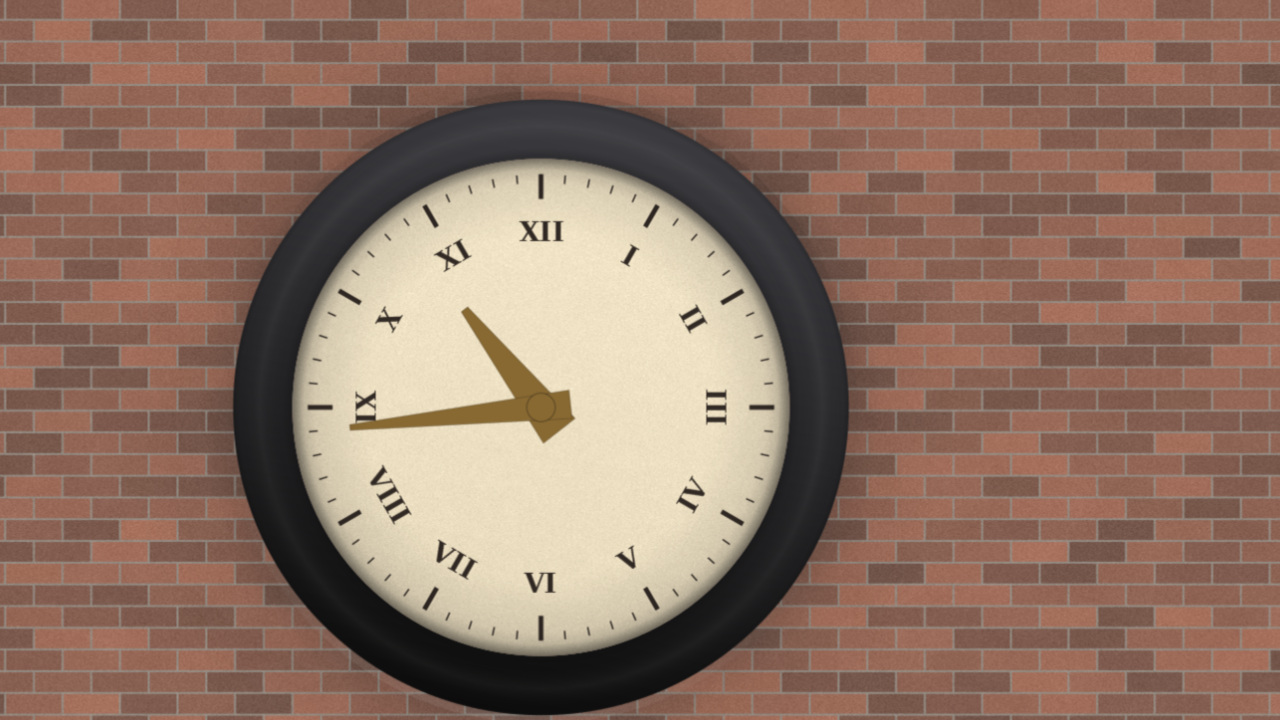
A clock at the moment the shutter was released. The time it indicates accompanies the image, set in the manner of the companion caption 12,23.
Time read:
10,44
